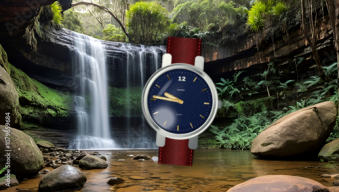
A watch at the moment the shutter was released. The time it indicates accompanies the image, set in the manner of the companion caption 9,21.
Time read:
9,46
